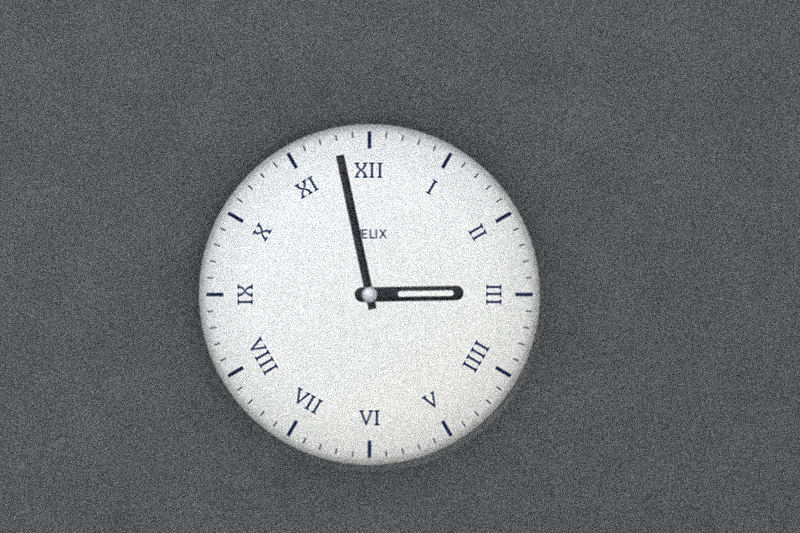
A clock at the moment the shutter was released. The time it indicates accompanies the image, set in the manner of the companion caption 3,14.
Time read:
2,58
